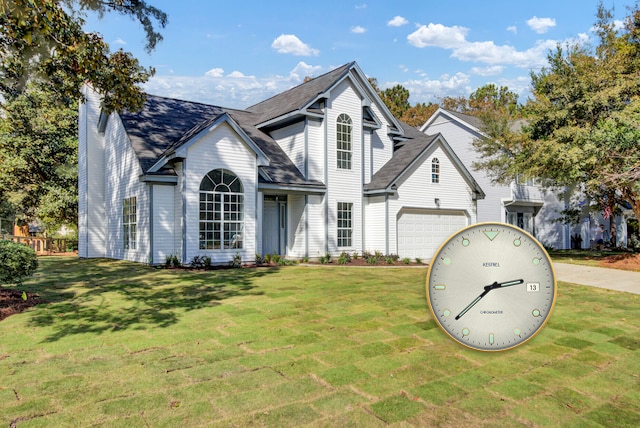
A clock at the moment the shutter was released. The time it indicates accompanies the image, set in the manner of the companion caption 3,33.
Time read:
2,38
